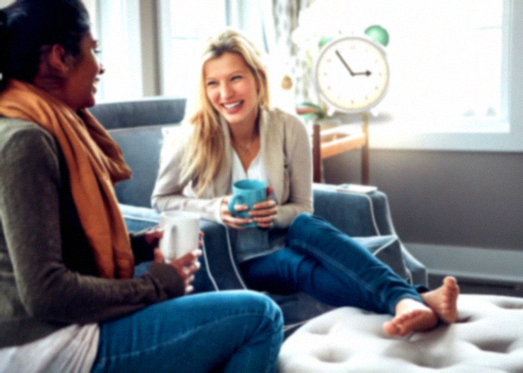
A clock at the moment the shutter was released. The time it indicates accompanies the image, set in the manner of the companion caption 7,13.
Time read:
2,54
